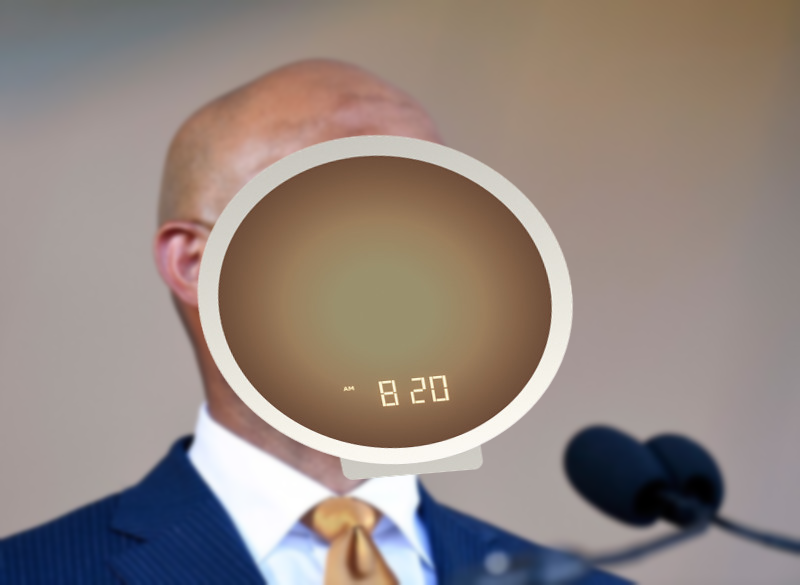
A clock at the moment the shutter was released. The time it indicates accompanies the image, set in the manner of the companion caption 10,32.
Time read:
8,20
